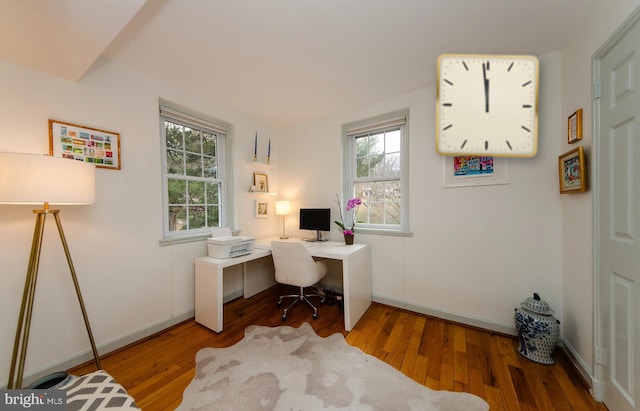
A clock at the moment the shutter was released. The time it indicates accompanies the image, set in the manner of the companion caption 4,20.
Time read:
11,59
